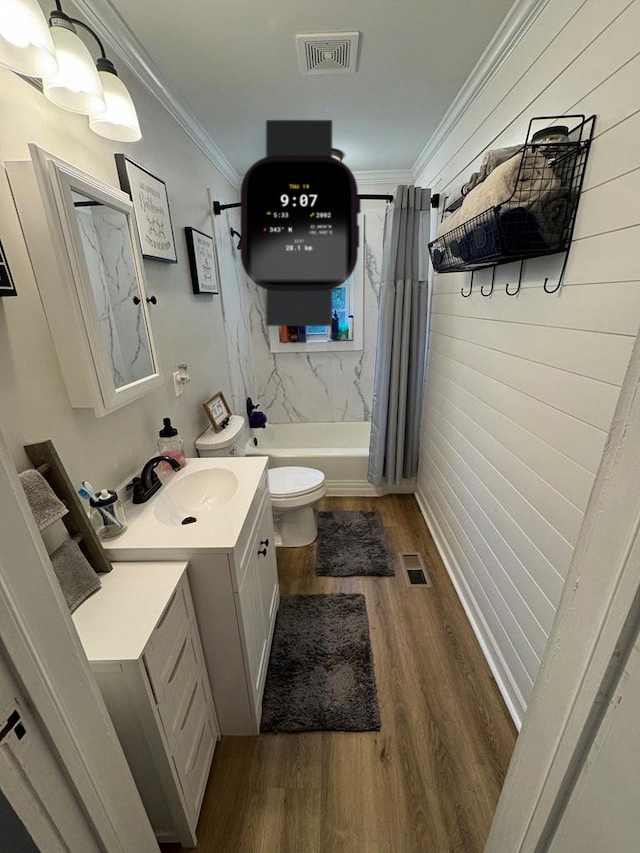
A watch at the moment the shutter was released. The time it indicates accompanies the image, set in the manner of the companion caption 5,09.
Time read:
9,07
